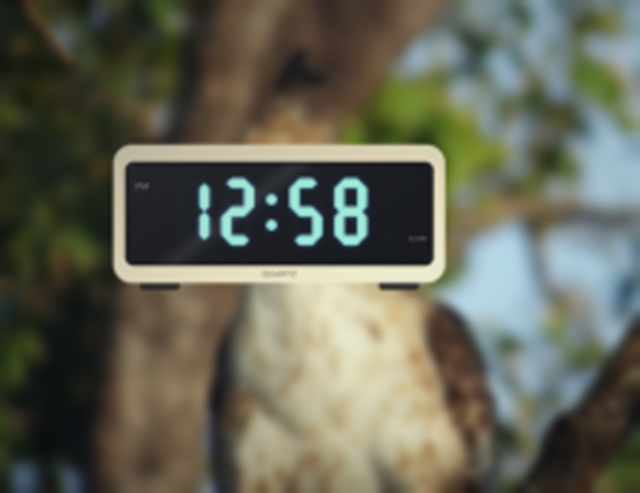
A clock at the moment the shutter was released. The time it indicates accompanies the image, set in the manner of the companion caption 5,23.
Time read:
12,58
